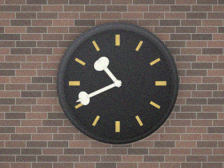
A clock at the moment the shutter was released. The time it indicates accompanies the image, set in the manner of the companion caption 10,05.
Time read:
10,41
